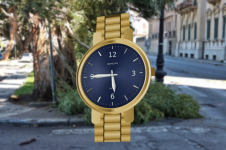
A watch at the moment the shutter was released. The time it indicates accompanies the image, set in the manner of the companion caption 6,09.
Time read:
5,45
